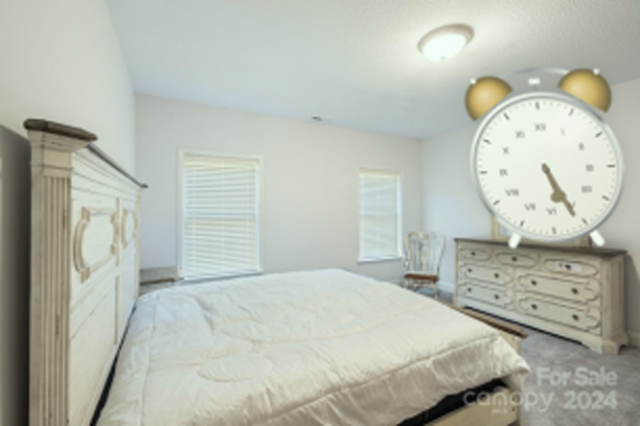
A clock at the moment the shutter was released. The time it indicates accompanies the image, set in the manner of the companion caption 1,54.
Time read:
5,26
